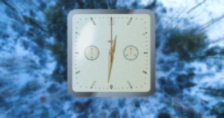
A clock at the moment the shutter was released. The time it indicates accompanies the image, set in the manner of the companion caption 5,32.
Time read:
12,31
